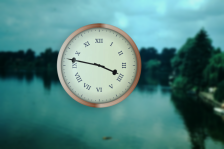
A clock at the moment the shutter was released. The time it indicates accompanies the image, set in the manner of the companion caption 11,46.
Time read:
3,47
